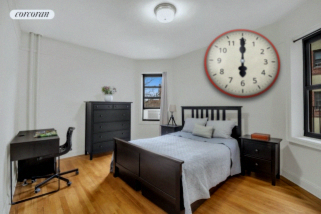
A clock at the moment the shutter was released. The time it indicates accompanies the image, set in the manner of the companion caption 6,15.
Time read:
6,00
